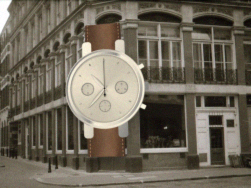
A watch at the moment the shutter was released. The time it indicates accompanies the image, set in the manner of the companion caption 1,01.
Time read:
10,37
